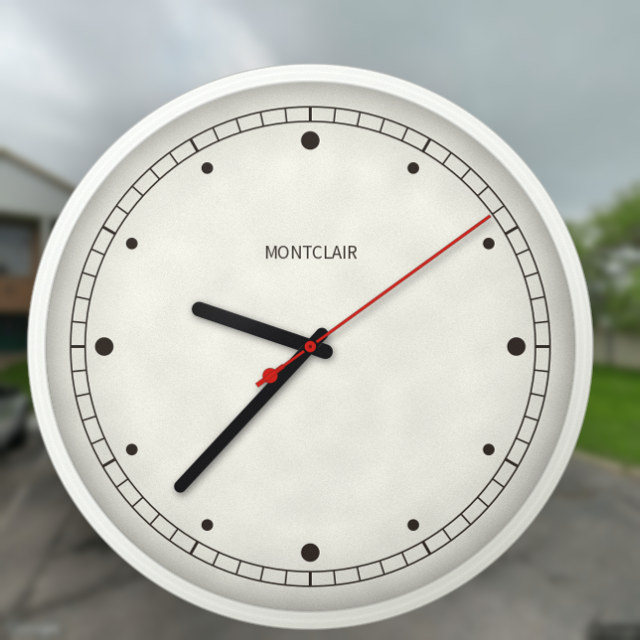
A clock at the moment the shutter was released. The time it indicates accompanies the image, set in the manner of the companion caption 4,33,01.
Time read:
9,37,09
